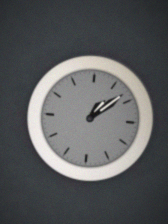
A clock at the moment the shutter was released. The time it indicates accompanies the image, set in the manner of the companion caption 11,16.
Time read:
1,08
